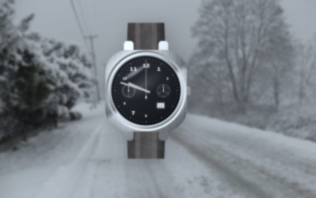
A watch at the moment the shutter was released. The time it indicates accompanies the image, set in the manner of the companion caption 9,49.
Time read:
9,48
